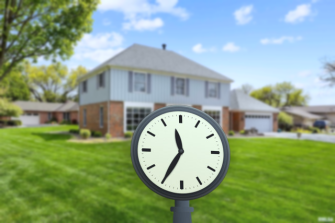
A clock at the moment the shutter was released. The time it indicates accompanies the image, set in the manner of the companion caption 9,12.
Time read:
11,35
